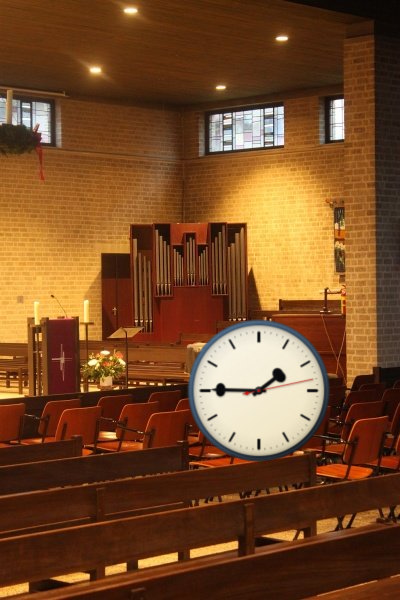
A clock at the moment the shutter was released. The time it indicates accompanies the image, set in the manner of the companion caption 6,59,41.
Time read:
1,45,13
